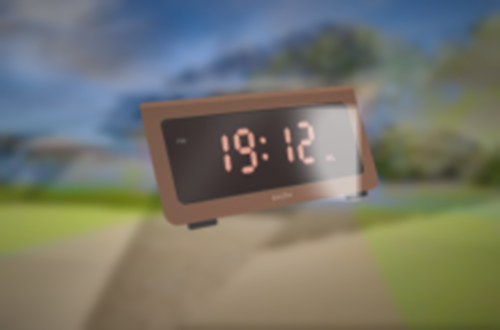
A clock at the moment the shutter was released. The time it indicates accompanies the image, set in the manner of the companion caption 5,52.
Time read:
19,12
